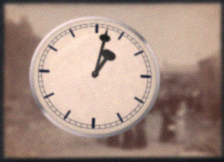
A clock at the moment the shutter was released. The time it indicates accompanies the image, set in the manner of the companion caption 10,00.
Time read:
1,02
